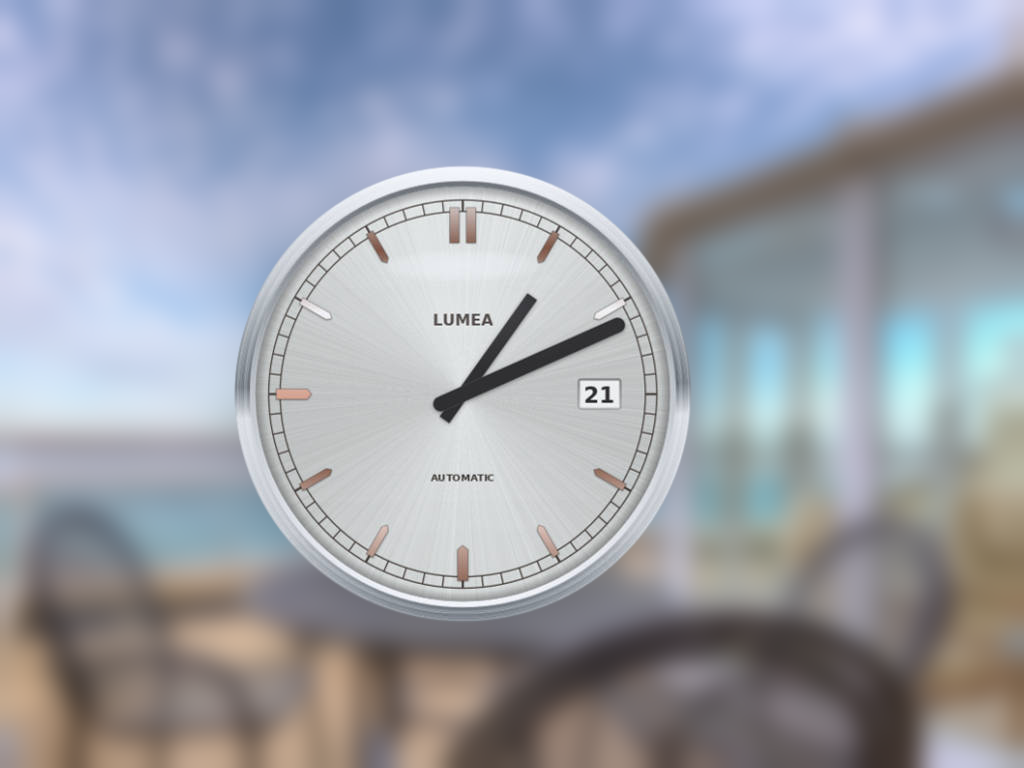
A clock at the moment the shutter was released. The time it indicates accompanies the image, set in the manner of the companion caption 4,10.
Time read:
1,11
